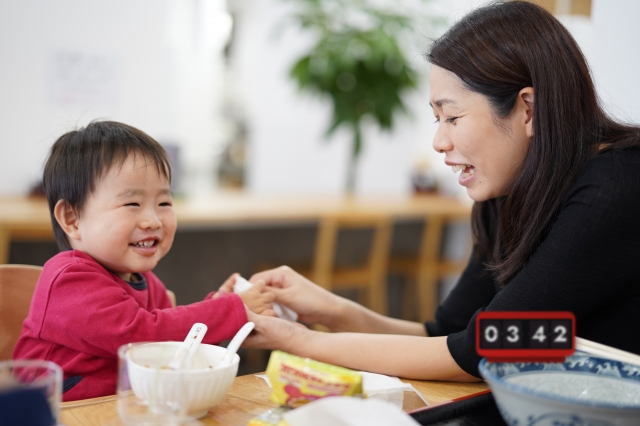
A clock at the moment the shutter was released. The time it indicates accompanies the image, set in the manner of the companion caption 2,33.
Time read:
3,42
